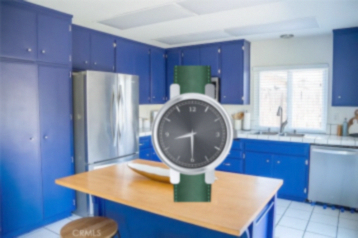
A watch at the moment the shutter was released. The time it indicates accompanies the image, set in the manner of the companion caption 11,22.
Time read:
8,30
